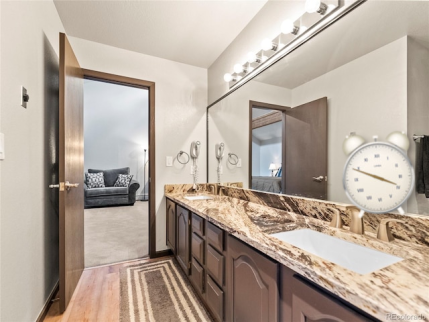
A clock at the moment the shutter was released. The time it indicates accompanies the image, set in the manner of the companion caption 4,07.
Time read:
3,49
